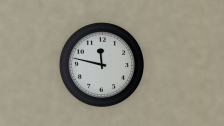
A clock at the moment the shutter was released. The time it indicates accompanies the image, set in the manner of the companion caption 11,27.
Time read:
11,47
